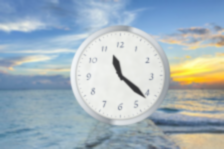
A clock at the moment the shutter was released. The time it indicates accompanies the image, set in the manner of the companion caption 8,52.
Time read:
11,22
